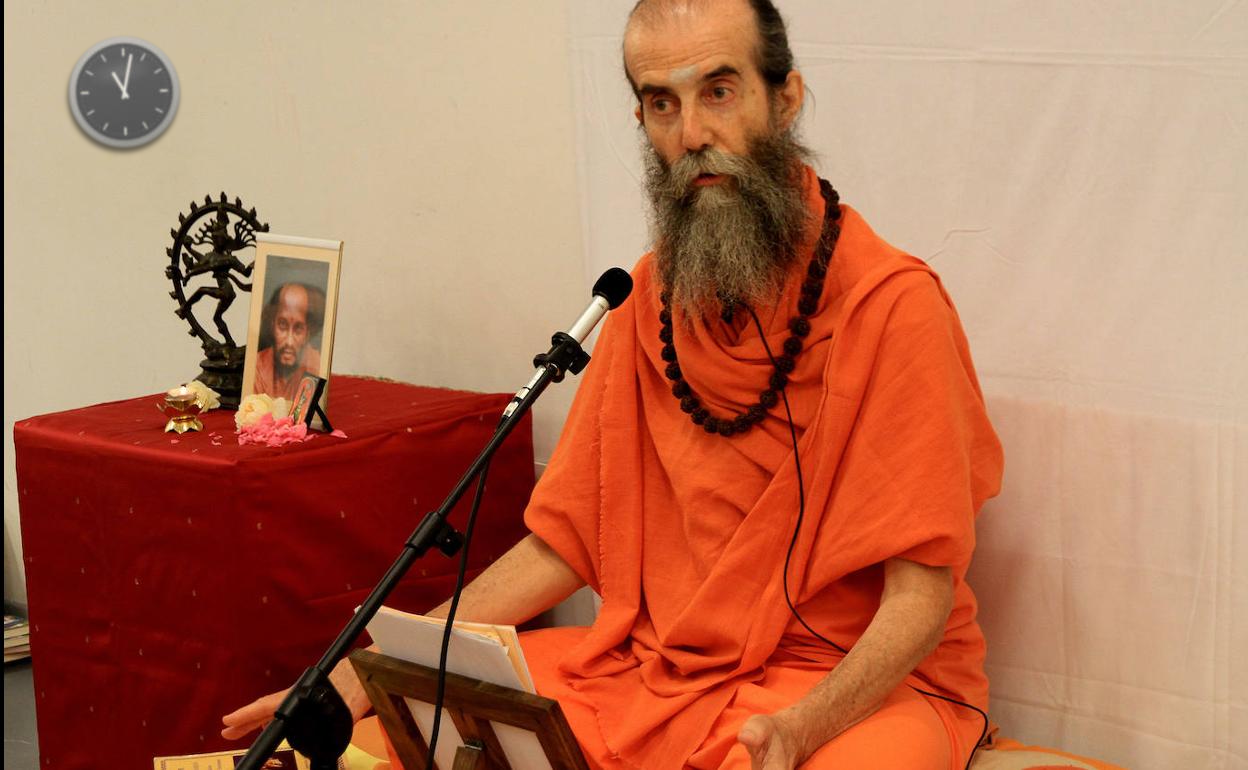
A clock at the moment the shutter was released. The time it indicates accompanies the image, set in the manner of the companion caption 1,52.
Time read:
11,02
